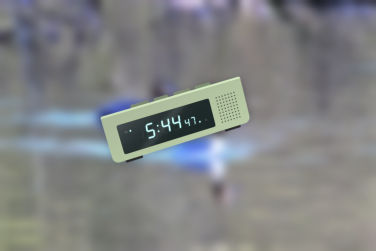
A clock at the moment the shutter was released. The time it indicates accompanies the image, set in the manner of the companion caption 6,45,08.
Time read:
5,44,47
